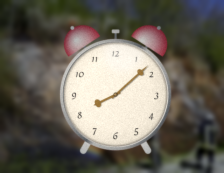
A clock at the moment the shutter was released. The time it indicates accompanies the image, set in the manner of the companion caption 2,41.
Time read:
8,08
